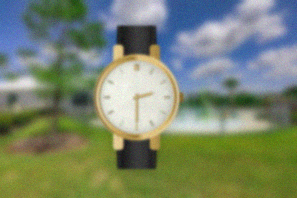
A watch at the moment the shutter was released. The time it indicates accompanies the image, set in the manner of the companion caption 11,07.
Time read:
2,30
